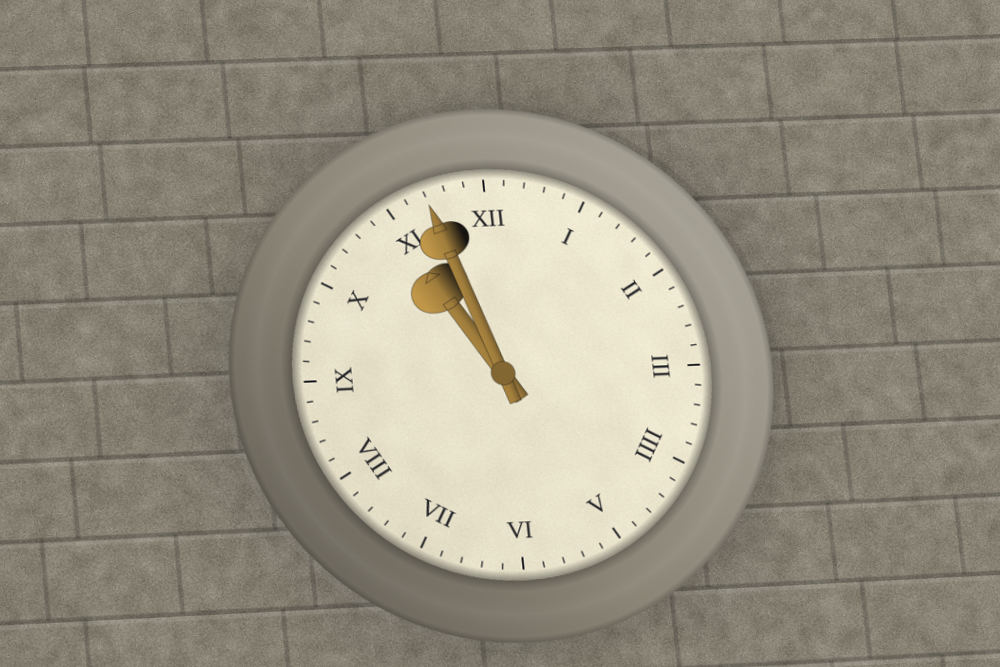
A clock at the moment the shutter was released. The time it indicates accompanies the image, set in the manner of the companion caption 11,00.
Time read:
10,57
